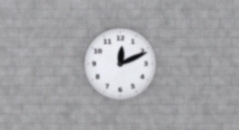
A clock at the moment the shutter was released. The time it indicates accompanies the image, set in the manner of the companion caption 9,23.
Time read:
12,11
